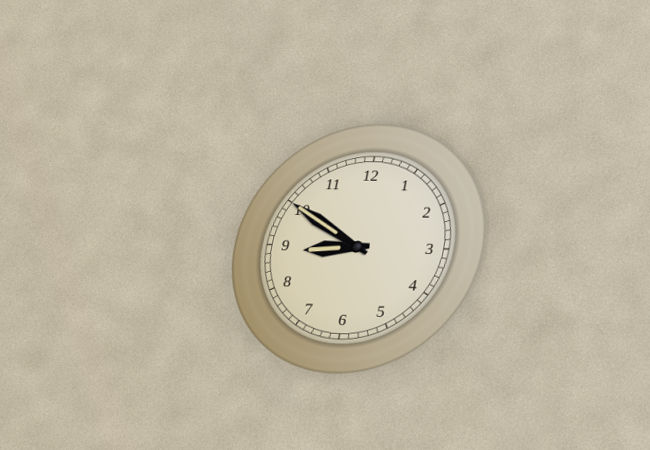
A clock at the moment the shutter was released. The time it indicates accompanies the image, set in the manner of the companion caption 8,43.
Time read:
8,50
